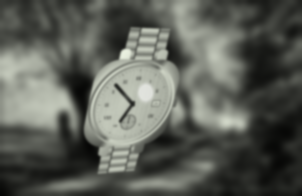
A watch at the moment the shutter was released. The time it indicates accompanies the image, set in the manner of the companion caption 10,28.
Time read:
6,52
